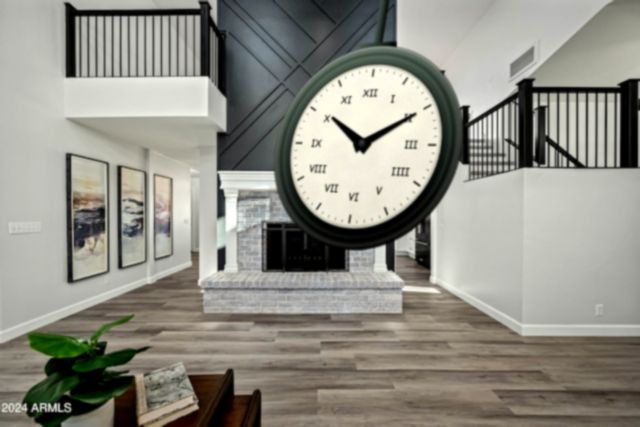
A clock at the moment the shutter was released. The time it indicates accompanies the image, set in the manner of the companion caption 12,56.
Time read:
10,10
